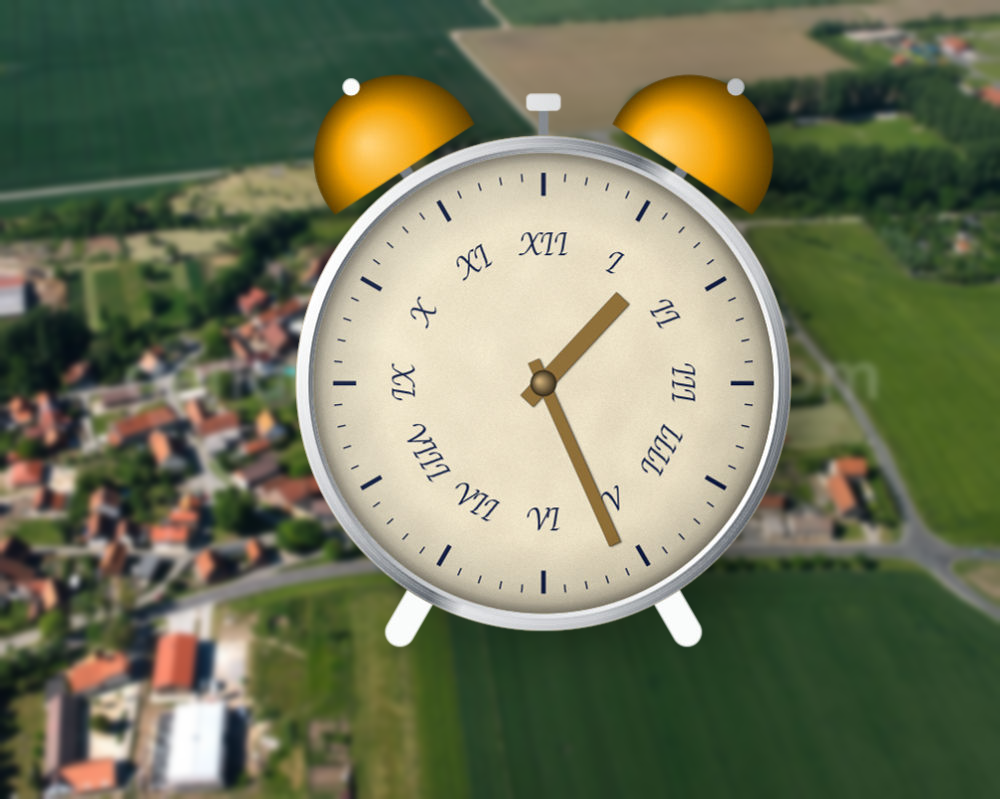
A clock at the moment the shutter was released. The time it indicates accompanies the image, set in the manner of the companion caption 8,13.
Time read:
1,26
